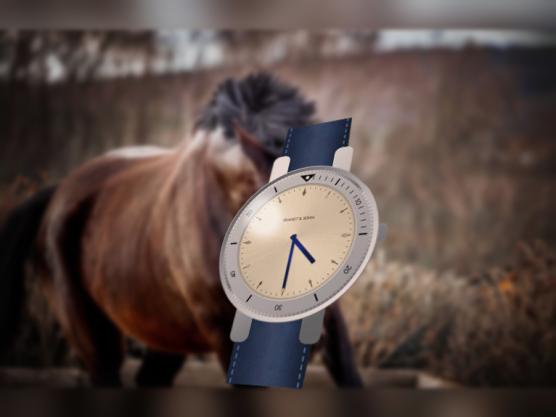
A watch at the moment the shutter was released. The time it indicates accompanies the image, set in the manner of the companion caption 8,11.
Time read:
4,30
